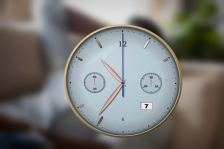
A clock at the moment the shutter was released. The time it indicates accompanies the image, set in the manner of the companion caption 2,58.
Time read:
10,36
